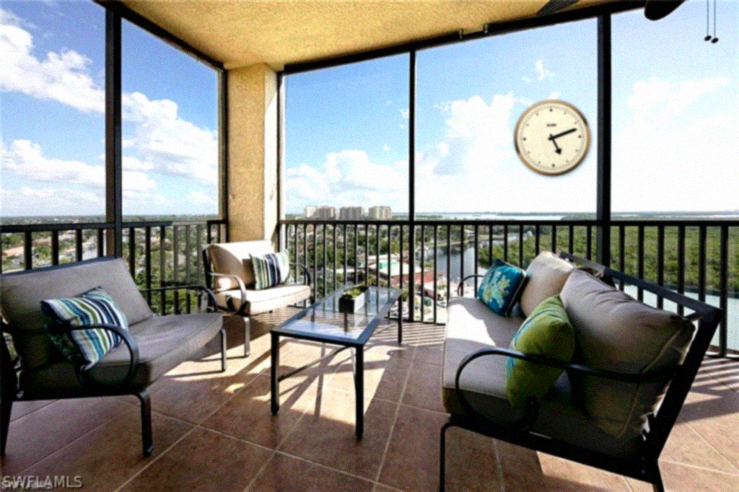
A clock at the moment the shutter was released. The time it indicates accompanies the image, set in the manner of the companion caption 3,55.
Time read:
5,12
